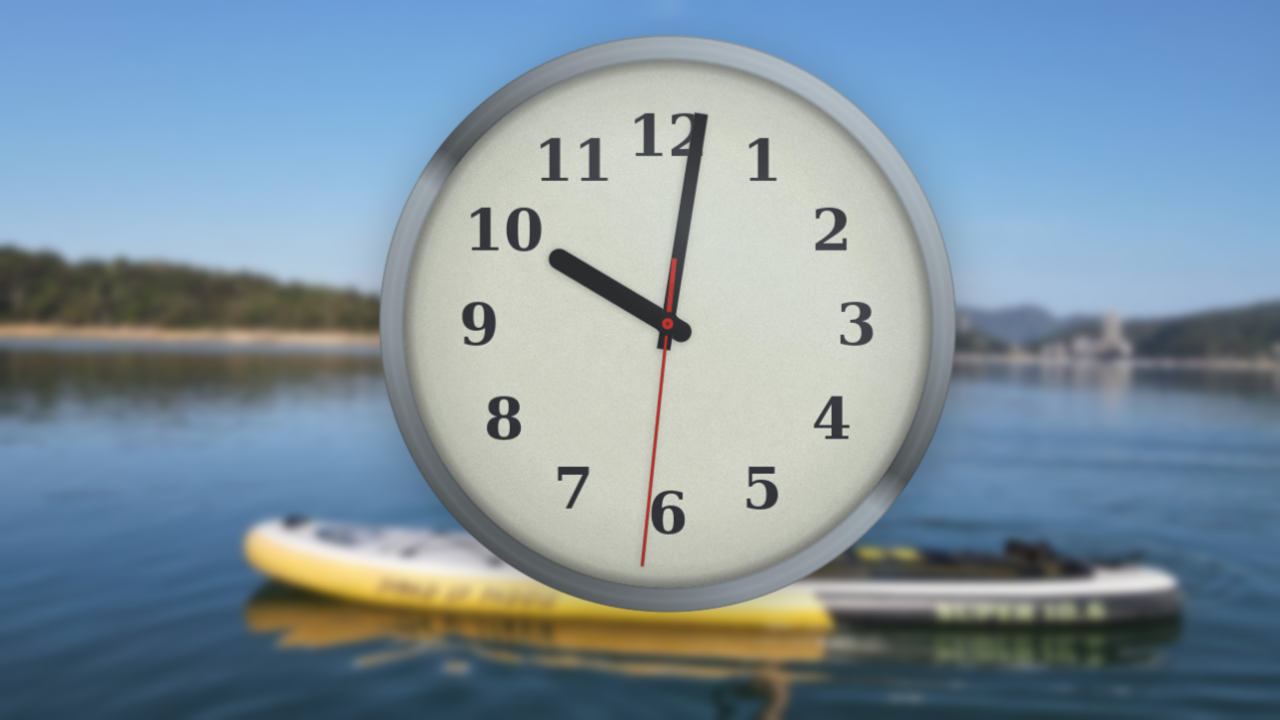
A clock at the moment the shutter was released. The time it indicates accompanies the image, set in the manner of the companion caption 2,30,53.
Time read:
10,01,31
